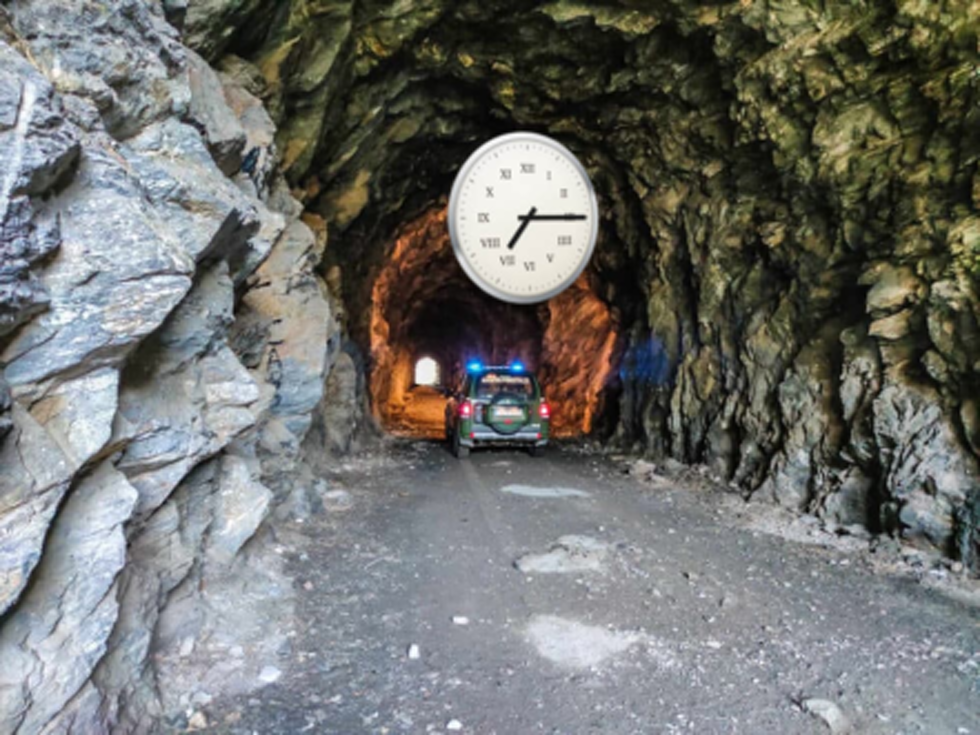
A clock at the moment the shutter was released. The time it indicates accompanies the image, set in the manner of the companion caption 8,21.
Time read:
7,15
